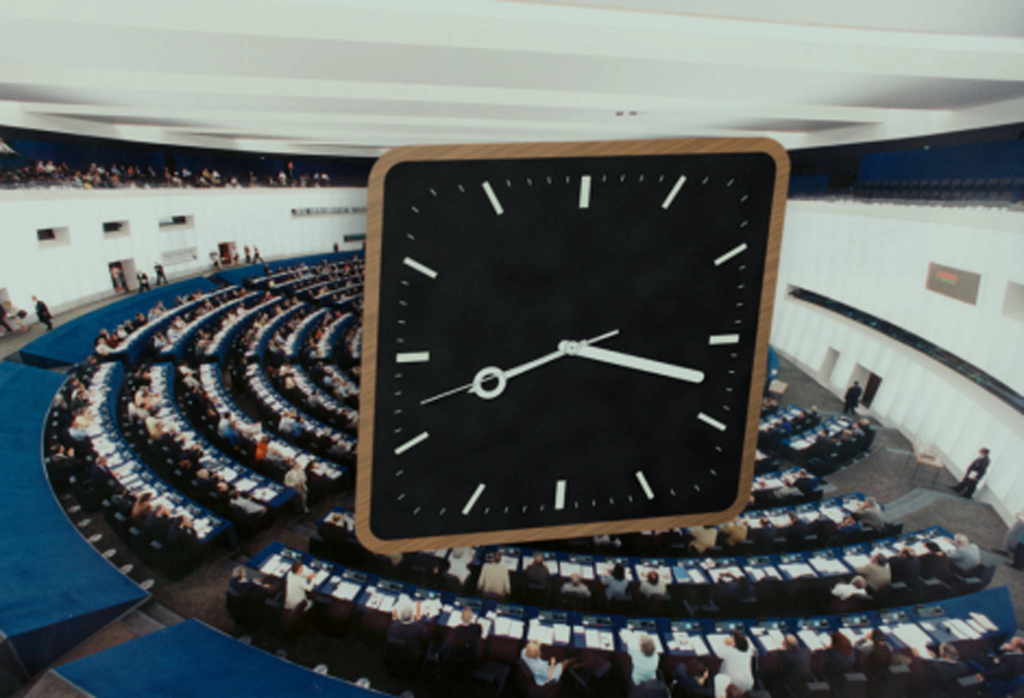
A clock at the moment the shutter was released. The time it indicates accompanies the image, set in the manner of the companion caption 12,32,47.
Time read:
8,17,42
